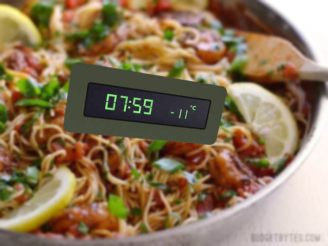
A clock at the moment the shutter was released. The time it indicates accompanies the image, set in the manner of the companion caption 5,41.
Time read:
7,59
